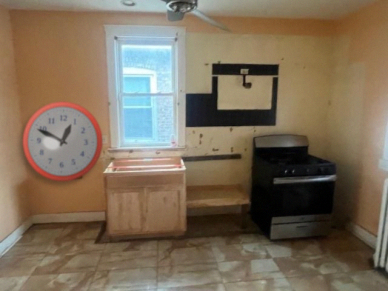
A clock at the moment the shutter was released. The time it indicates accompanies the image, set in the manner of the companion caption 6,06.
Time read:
12,49
